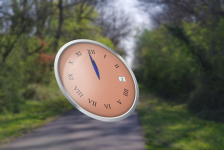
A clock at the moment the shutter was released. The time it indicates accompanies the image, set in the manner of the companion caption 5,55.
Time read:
11,59
